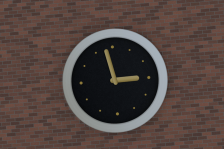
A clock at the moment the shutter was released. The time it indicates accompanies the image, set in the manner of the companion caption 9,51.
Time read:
2,58
